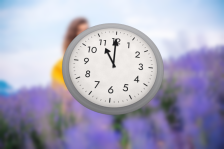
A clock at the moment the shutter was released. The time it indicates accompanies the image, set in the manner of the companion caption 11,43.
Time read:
11,00
